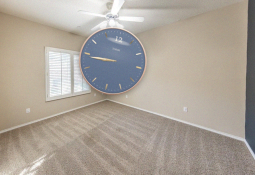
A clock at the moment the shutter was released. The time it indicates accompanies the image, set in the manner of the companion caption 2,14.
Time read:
8,44
